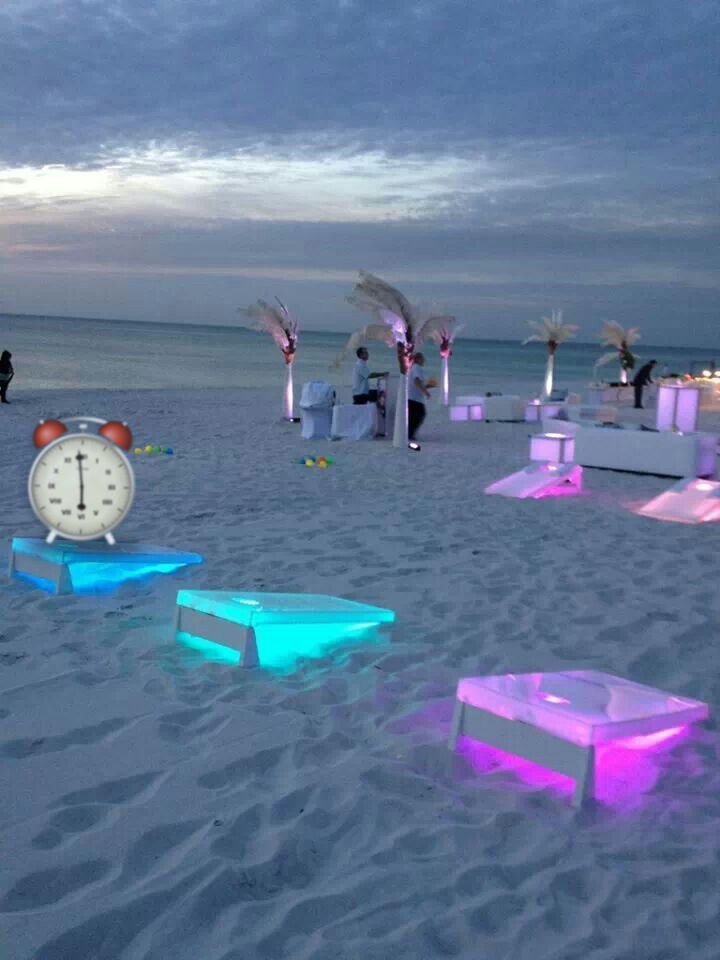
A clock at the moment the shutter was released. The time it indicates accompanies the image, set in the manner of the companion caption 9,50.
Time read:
5,59
